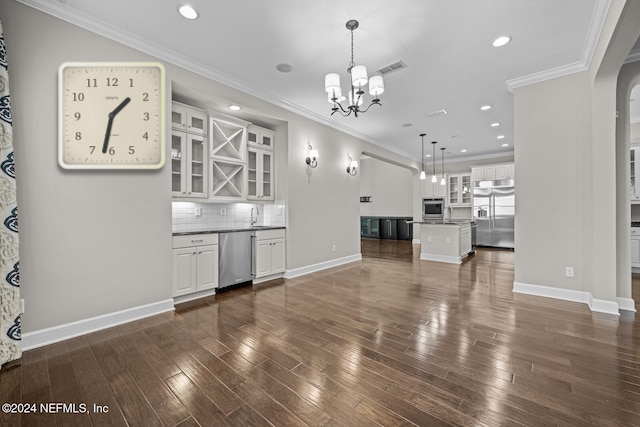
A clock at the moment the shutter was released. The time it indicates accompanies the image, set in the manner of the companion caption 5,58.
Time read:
1,32
